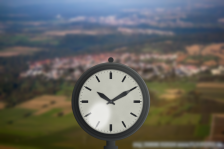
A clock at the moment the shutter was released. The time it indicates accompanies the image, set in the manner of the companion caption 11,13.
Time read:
10,10
